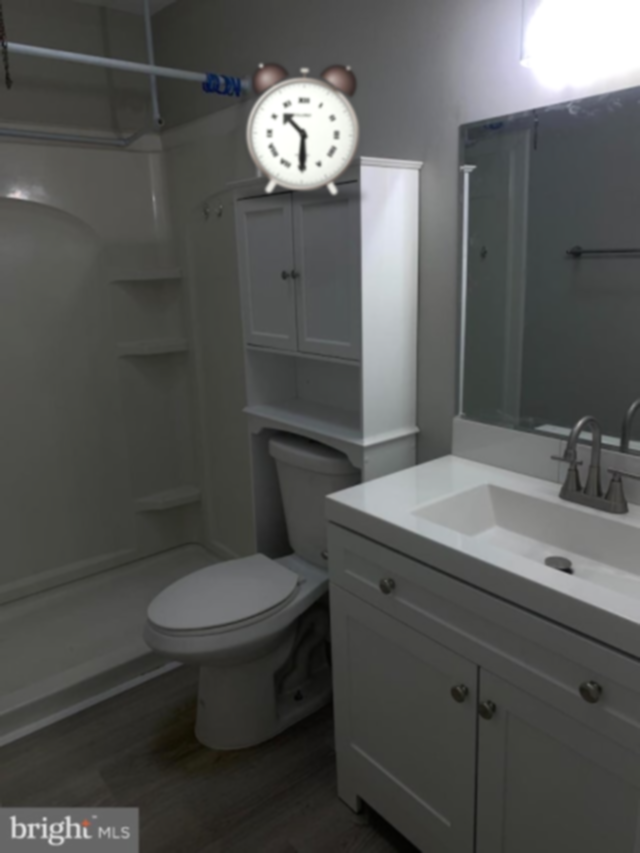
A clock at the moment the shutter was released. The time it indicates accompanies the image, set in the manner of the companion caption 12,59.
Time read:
10,30
